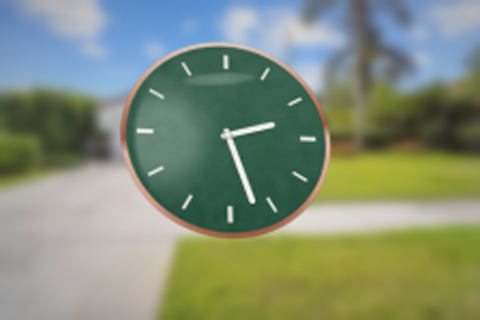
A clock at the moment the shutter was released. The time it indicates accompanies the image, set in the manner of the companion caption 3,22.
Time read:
2,27
